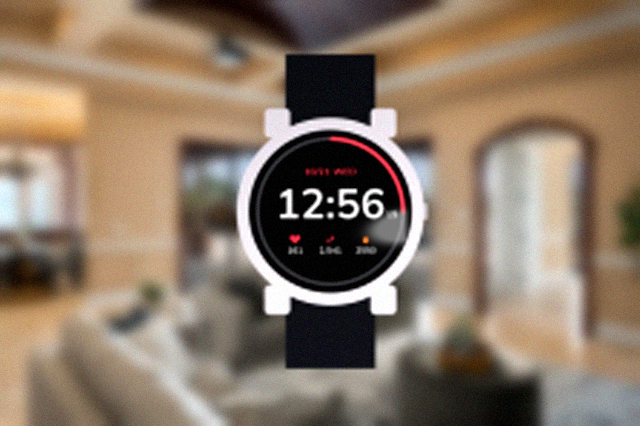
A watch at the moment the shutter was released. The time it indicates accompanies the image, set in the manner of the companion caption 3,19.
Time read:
12,56
